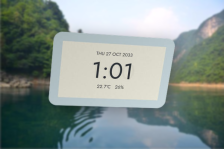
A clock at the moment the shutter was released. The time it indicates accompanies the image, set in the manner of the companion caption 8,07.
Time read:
1,01
